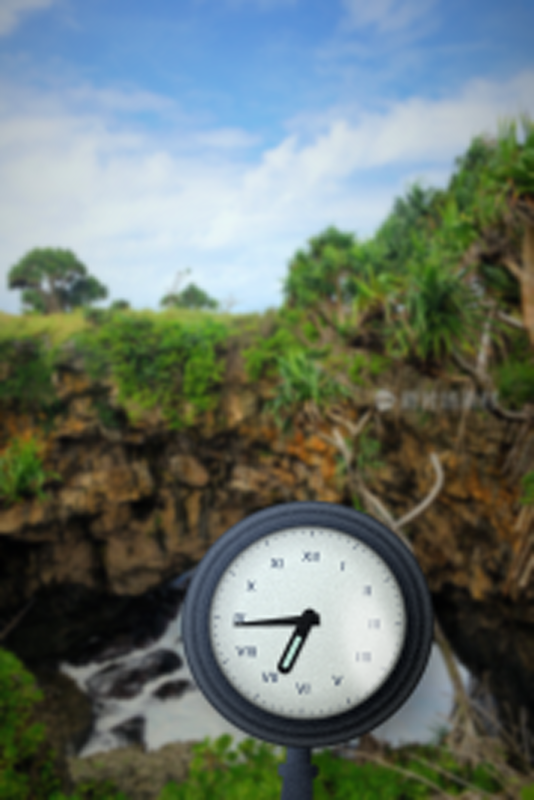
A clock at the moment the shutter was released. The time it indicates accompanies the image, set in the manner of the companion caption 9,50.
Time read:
6,44
